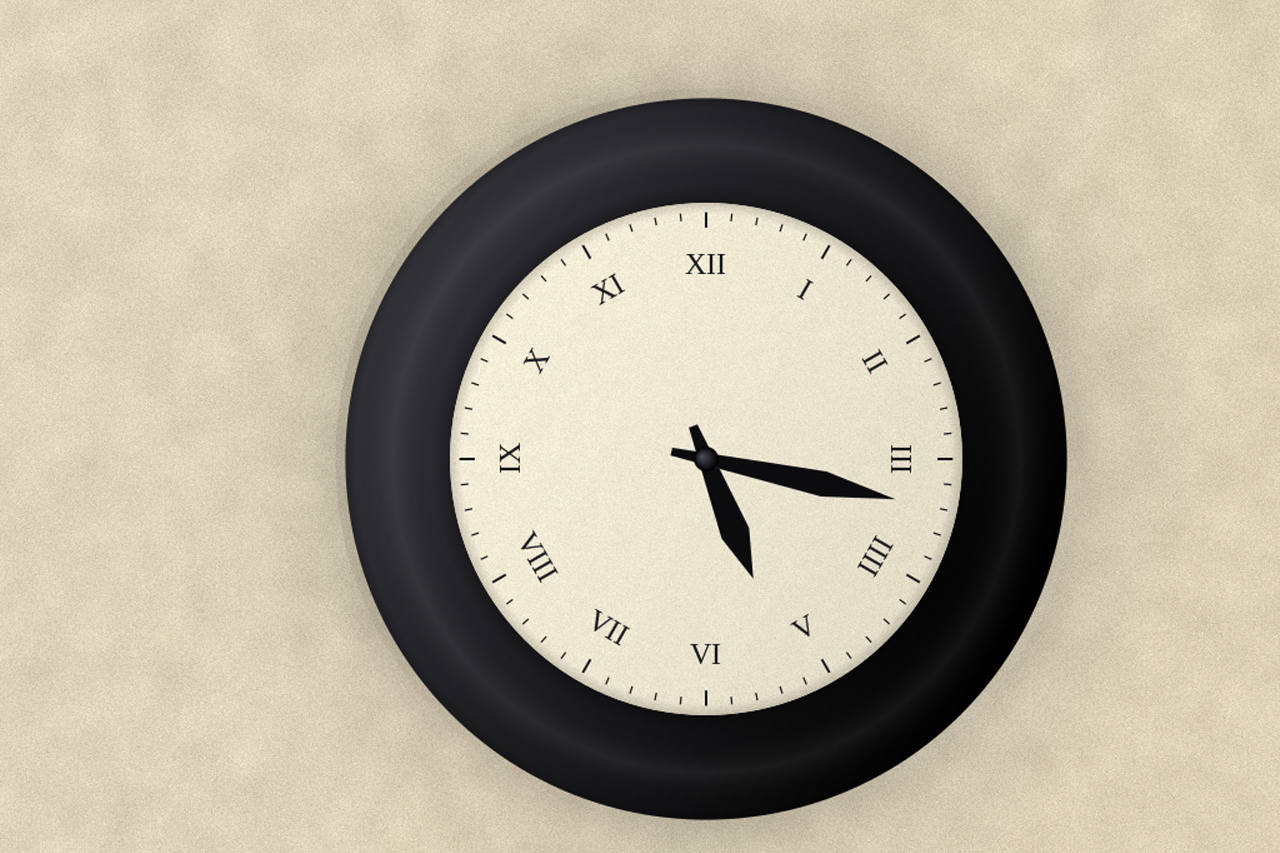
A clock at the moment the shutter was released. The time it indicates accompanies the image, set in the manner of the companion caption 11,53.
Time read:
5,17
